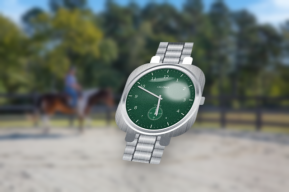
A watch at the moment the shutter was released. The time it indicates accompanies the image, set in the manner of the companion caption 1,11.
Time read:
5,49
